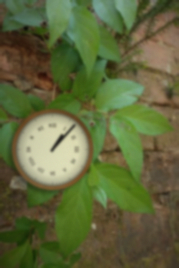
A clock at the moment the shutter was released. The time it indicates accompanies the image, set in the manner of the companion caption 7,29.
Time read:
1,07
